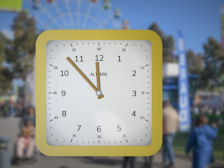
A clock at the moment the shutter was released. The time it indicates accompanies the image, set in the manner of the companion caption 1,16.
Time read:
11,53
